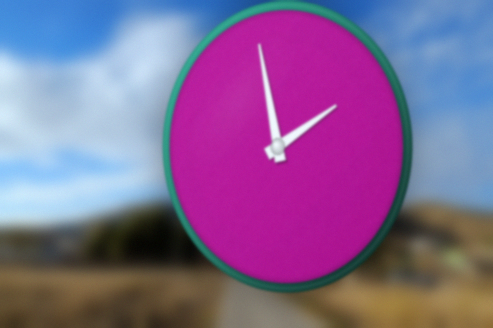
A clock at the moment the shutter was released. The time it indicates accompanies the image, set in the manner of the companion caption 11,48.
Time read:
1,58
